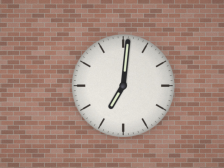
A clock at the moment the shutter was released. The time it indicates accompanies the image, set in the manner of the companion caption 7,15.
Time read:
7,01
